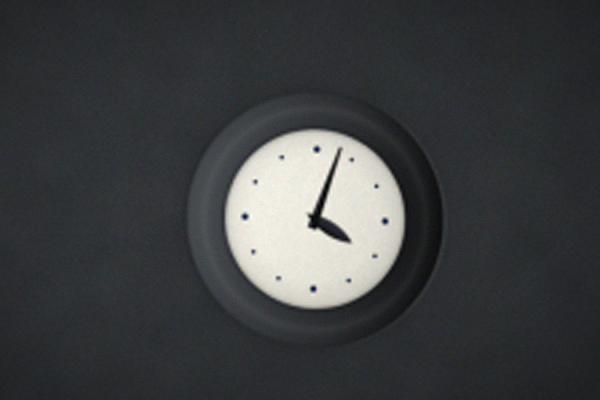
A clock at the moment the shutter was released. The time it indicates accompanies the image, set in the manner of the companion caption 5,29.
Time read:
4,03
